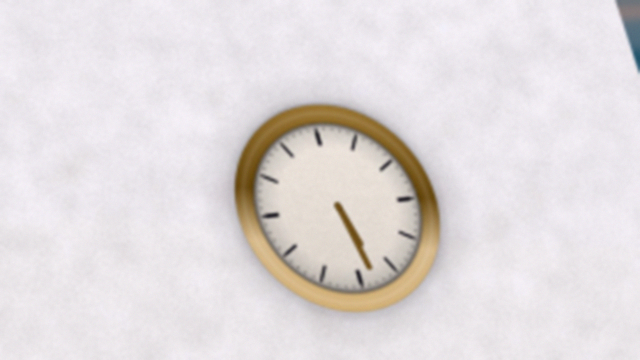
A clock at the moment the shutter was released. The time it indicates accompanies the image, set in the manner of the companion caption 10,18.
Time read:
5,28
